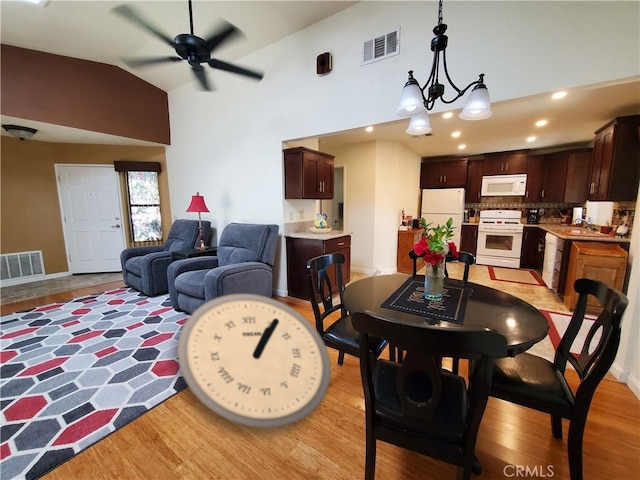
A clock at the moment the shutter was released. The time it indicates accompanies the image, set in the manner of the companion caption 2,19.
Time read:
1,06
